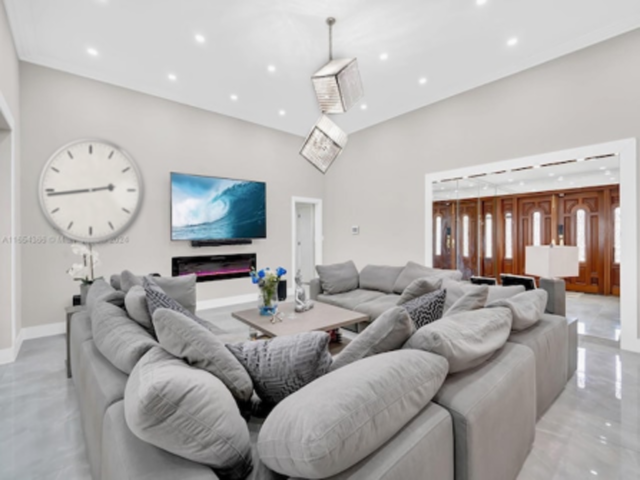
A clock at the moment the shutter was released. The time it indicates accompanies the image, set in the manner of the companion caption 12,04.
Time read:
2,44
